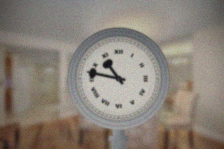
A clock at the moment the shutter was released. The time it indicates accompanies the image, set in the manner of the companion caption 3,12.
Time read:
10,47
